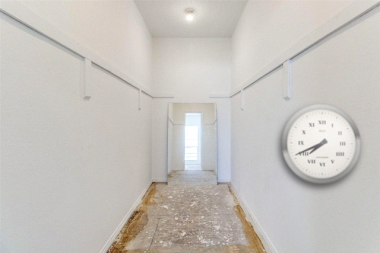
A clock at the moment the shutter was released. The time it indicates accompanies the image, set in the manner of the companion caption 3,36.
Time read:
7,41
